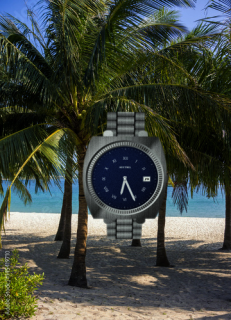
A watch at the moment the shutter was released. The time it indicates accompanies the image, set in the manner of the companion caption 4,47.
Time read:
6,26
